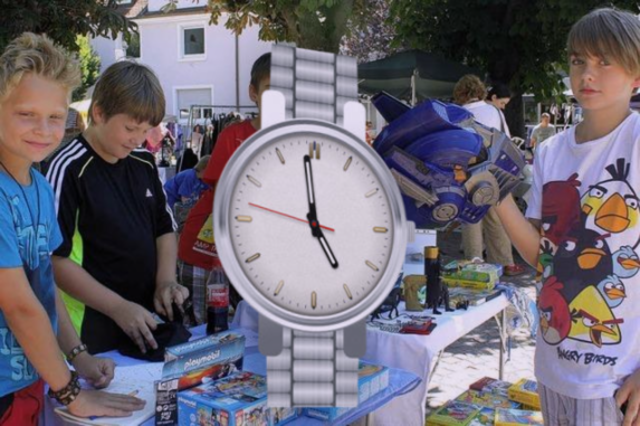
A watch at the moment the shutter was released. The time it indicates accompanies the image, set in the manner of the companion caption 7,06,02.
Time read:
4,58,47
